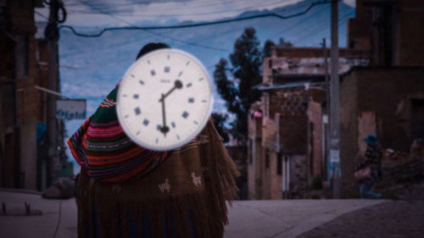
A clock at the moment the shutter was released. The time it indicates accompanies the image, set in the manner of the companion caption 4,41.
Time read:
1,28
